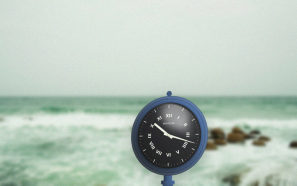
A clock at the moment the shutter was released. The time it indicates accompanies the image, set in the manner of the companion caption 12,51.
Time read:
10,18
